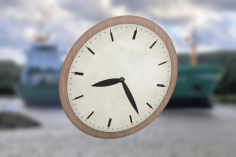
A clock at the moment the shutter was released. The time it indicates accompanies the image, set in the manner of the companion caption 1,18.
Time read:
8,23
